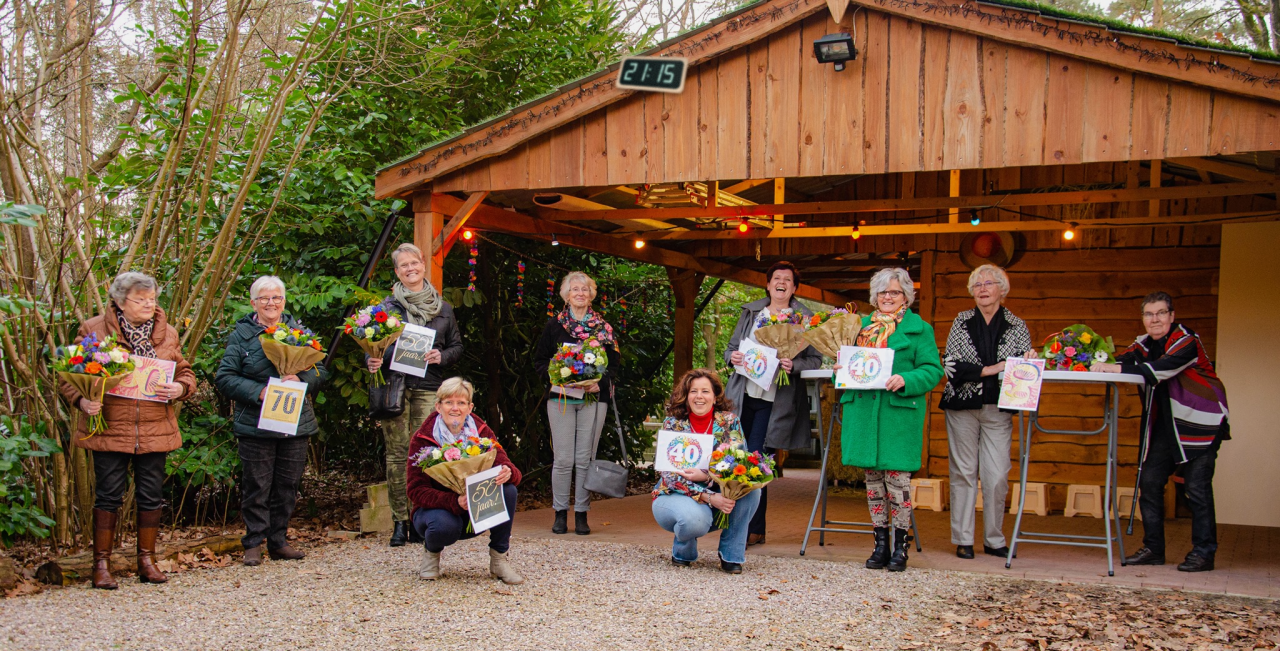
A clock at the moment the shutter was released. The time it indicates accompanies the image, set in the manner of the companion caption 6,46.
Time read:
21,15
